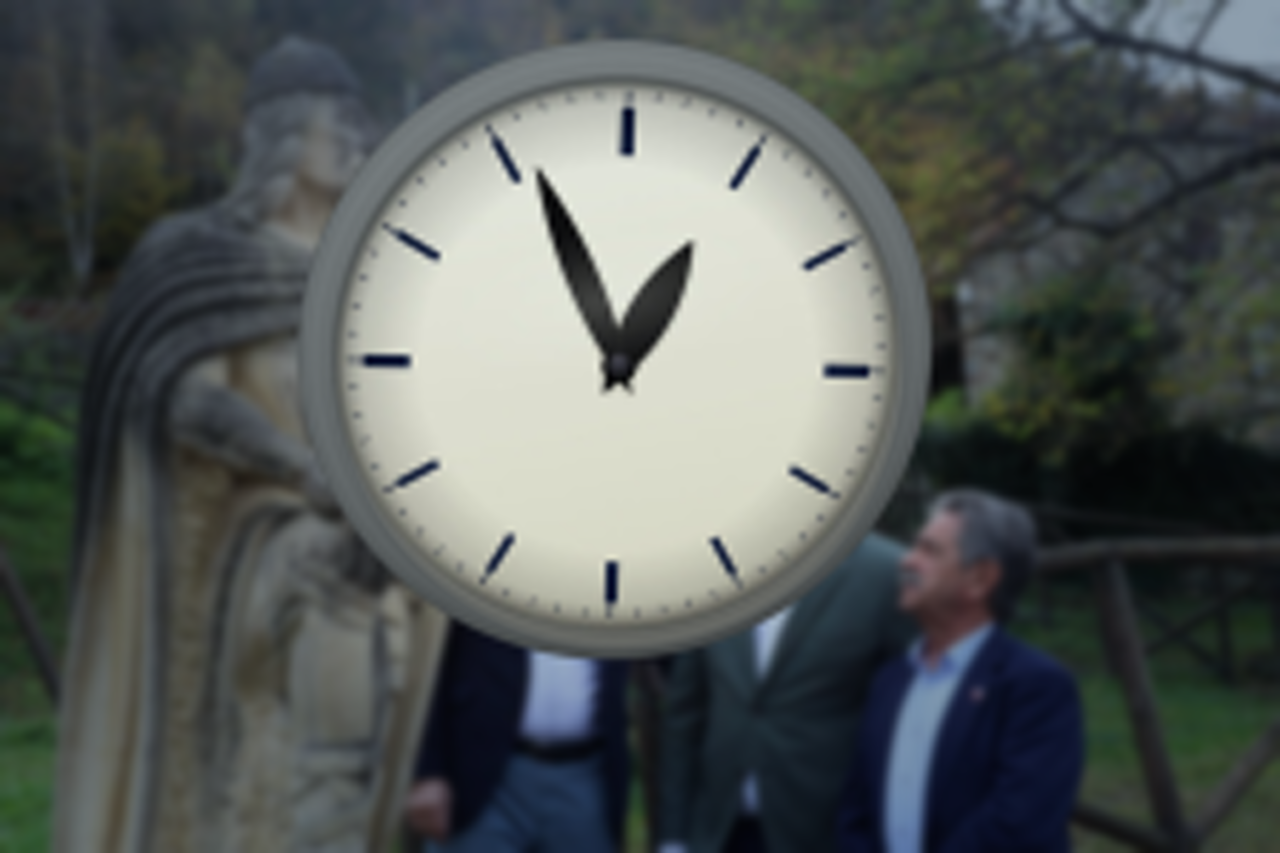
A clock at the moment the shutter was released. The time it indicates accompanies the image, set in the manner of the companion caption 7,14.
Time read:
12,56
